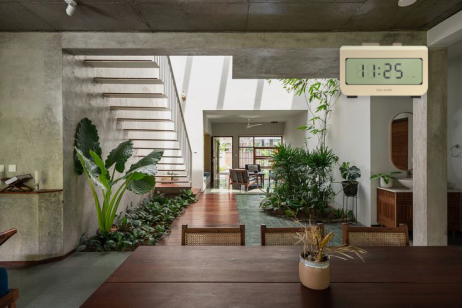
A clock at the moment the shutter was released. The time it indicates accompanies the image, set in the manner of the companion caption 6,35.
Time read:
11,25
